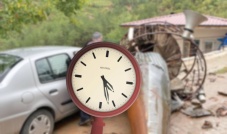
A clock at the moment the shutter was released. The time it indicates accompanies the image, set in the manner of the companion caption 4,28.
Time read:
4,27
